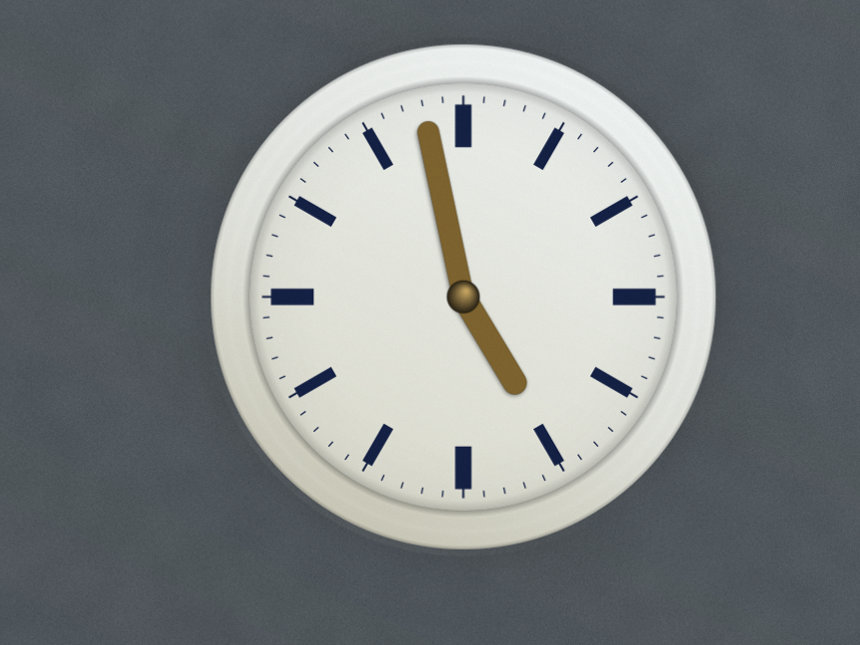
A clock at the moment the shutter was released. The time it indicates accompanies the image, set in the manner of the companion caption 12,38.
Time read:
4,58
